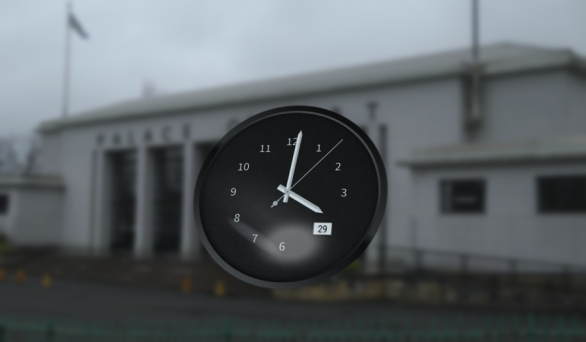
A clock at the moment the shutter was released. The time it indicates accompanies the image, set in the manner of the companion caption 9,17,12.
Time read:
4,01,07
